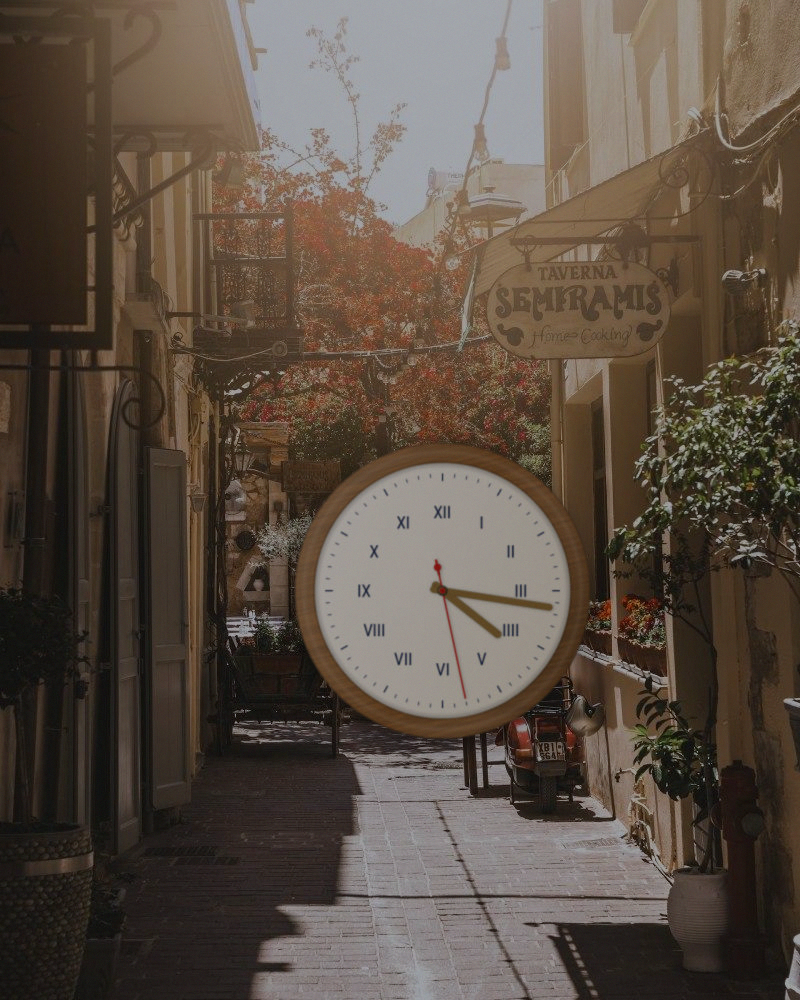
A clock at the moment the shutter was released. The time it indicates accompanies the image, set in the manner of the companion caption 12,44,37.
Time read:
4,16,28
